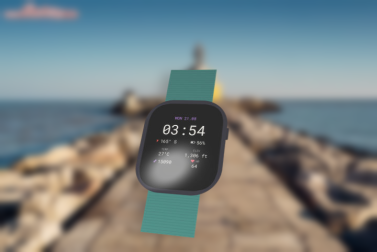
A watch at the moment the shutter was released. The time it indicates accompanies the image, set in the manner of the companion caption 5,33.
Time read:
3,54
